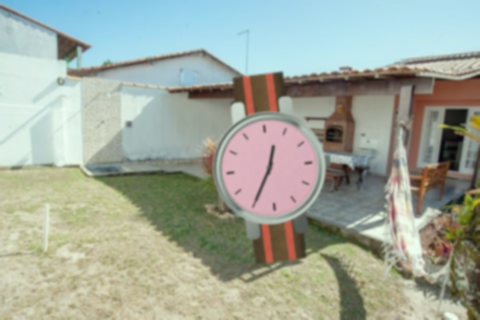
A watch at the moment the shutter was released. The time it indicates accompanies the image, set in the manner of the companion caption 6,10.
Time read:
12,35
